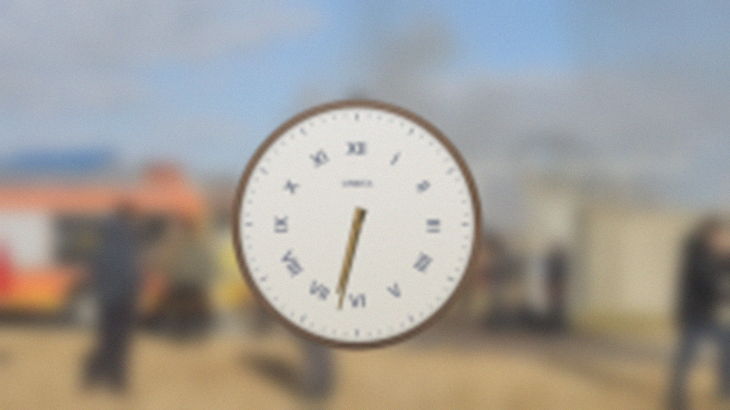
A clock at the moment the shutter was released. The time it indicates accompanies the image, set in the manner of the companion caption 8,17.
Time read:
6,32
